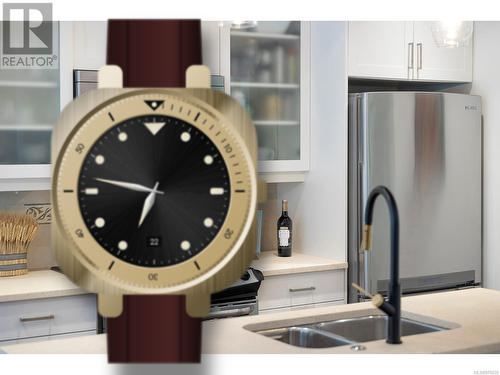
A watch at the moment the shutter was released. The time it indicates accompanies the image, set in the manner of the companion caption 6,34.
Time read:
6,47
